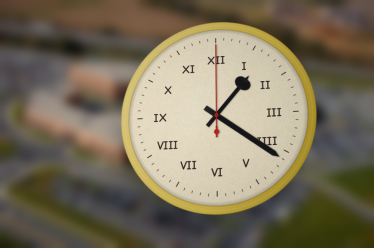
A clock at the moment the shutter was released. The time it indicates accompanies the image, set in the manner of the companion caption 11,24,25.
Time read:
1,21,00
